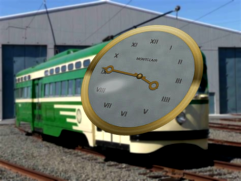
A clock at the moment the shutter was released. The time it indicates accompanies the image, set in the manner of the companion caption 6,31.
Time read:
3,46
